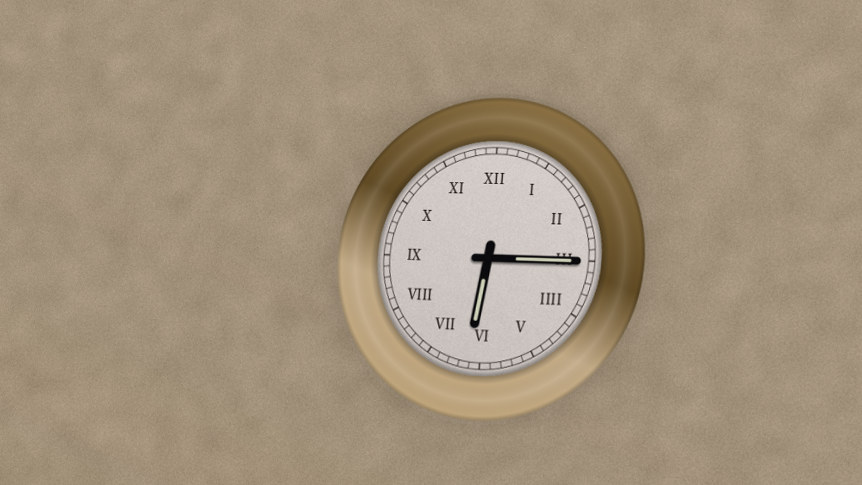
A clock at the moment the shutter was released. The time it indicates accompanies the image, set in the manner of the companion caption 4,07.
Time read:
6,15
